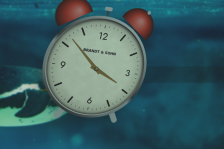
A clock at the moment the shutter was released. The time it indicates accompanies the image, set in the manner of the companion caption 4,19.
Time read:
3,52
